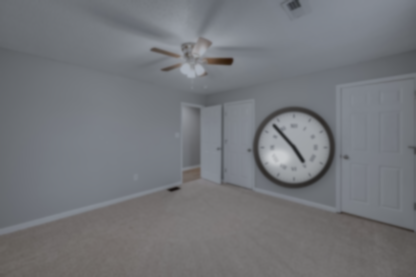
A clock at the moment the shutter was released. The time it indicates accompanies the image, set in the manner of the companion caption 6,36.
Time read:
4,53
